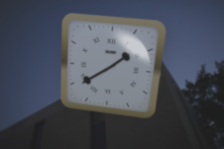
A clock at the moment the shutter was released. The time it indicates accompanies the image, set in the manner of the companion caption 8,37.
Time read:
1,39
